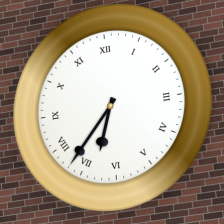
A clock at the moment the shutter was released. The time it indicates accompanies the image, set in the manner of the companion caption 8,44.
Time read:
6,37
